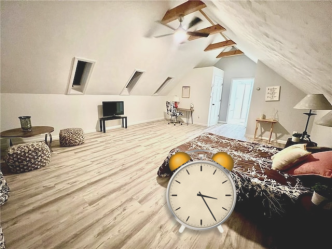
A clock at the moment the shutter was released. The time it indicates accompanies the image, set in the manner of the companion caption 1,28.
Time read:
3,25
